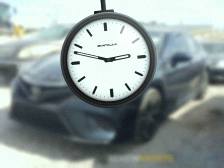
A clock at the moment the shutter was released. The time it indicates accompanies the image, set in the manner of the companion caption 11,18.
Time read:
2,48
